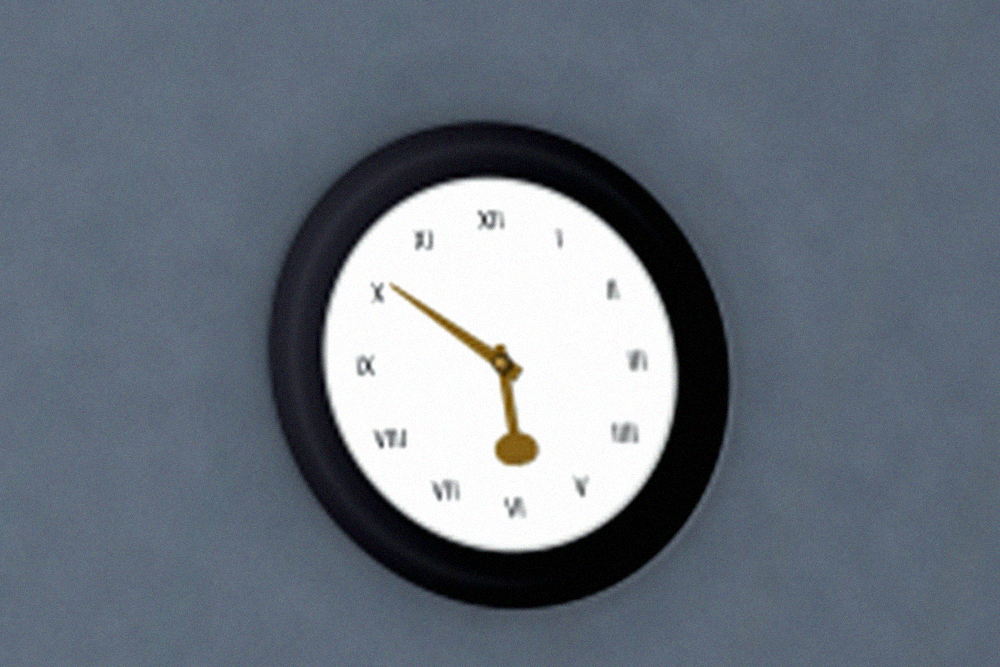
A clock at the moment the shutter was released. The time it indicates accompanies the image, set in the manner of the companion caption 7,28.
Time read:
5,51
